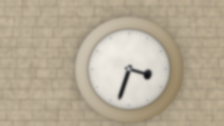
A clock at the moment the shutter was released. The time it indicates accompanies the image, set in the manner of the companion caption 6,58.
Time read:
3,33
